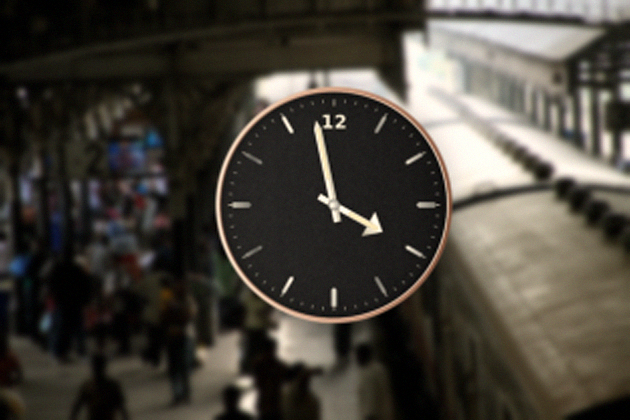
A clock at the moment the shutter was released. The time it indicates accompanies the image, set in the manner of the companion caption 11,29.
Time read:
3,58
